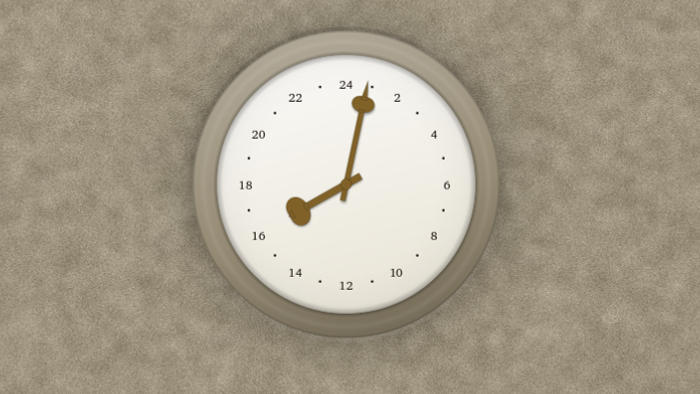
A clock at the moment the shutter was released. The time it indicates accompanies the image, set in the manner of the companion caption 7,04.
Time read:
16,02
